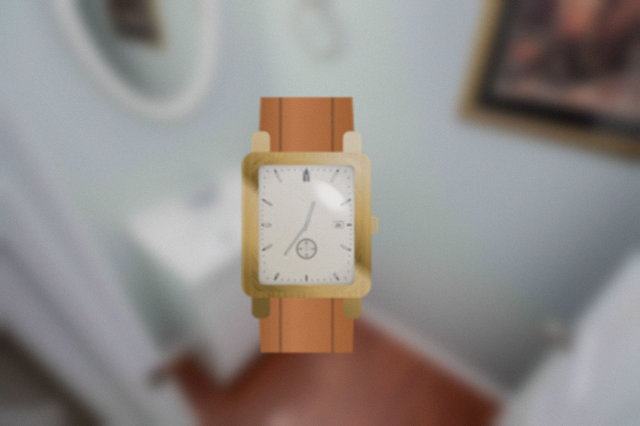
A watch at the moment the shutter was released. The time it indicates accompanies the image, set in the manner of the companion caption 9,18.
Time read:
12,36
